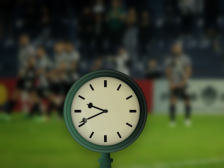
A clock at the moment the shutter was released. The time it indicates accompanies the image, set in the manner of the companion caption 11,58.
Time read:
9,41
